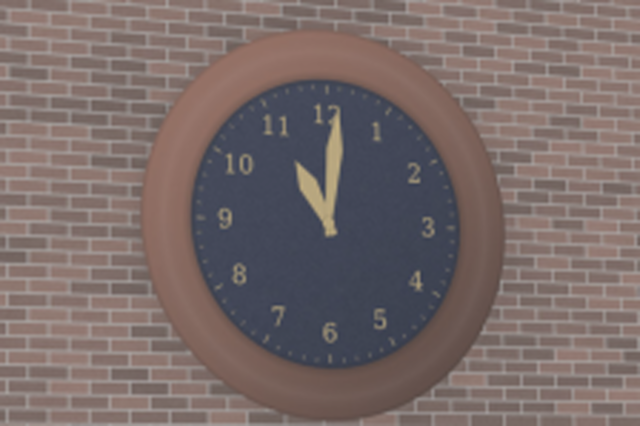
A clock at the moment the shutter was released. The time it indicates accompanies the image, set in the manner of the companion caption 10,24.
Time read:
11,01
